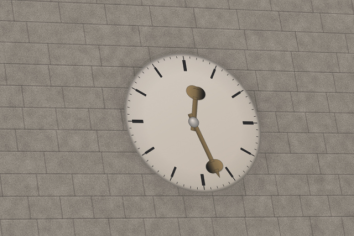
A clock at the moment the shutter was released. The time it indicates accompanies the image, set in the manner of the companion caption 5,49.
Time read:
12,27
